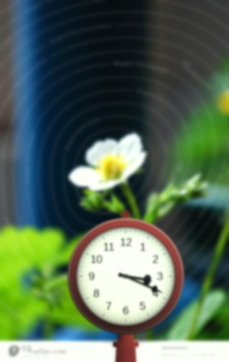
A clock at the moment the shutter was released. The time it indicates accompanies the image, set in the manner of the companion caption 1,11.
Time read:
3,19
